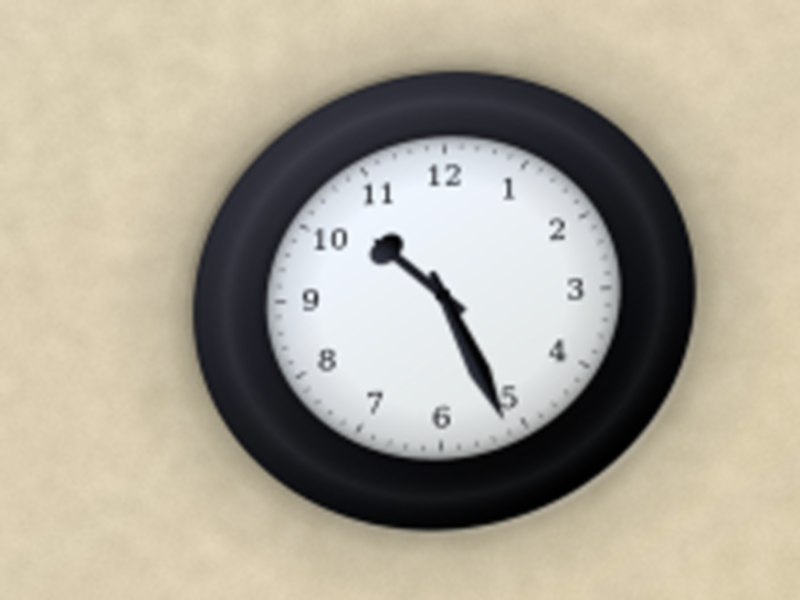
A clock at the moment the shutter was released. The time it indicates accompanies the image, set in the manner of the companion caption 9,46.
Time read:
10,26
